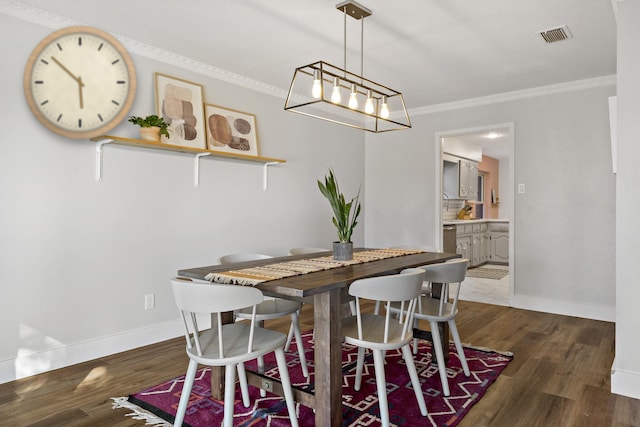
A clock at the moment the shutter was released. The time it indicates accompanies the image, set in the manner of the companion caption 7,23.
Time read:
5,52
